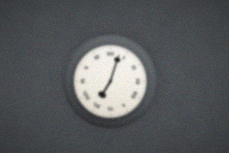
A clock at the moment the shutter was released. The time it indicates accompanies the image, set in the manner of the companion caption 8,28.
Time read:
7,03
